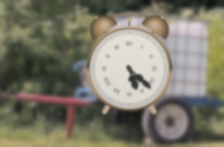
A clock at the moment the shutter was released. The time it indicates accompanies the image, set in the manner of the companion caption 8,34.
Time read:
5,22
